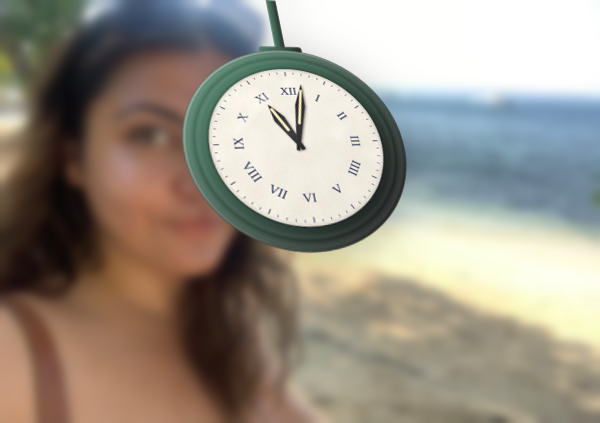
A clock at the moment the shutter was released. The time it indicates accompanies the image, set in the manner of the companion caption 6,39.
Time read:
11,02
